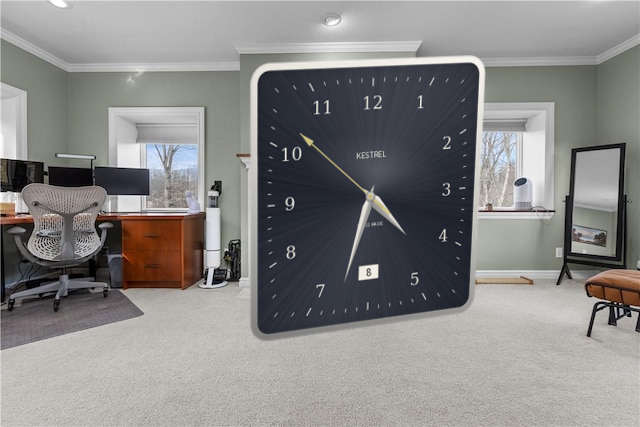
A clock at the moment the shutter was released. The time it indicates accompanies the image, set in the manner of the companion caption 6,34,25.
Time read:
4,32,52
